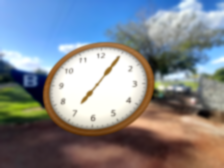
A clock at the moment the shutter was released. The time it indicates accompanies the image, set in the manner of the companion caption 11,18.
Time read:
7,05
